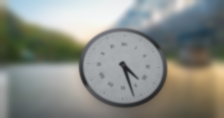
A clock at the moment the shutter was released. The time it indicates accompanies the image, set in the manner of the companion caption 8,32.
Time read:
4,27
